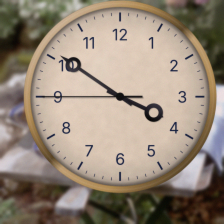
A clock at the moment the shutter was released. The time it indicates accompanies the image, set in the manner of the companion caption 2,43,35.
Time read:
3,50,45
